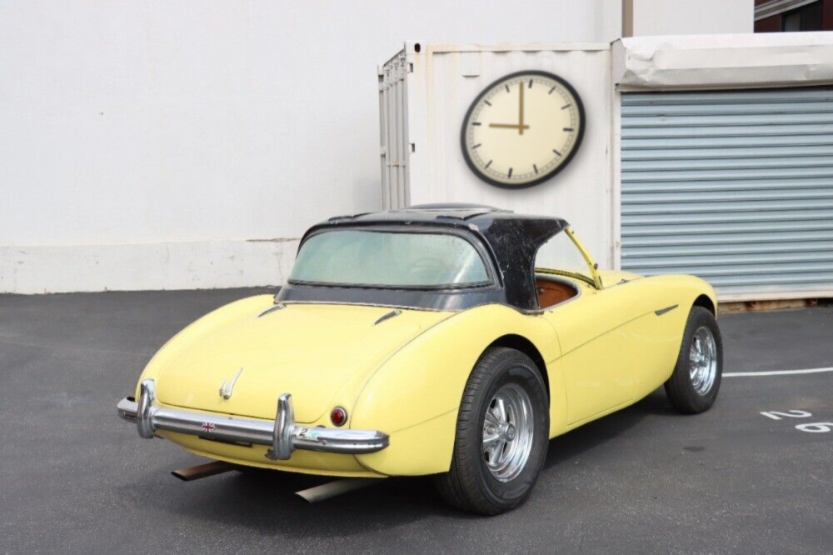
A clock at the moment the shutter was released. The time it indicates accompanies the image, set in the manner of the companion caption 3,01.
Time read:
8,58
